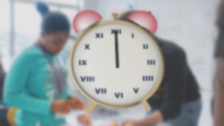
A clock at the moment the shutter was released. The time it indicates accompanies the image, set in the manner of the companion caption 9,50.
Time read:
12,00
